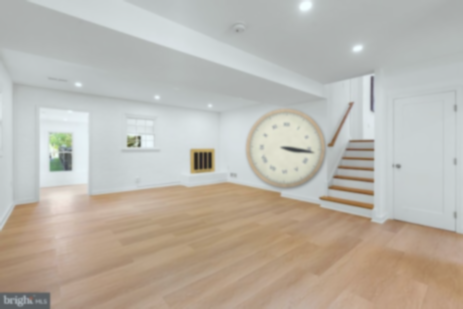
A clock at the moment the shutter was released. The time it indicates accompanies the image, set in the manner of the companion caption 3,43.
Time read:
3,16
